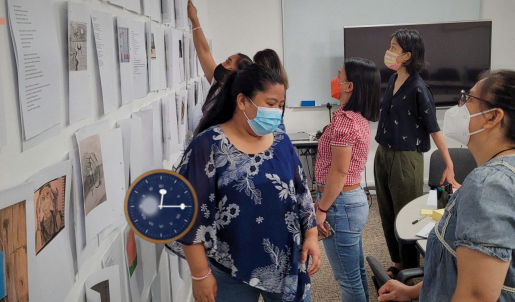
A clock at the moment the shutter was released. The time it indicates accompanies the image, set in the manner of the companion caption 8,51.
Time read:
12,15
